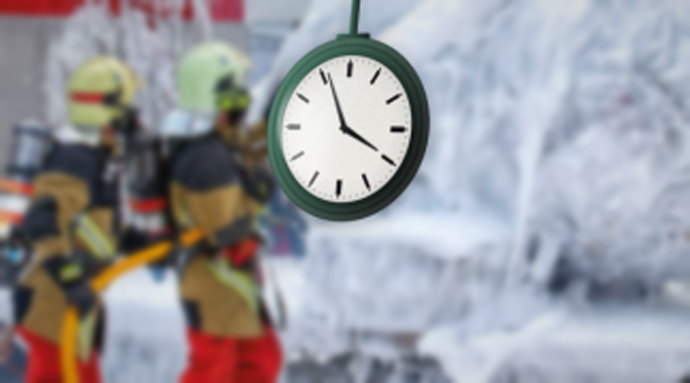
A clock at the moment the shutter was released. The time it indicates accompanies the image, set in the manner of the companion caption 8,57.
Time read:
3,56
